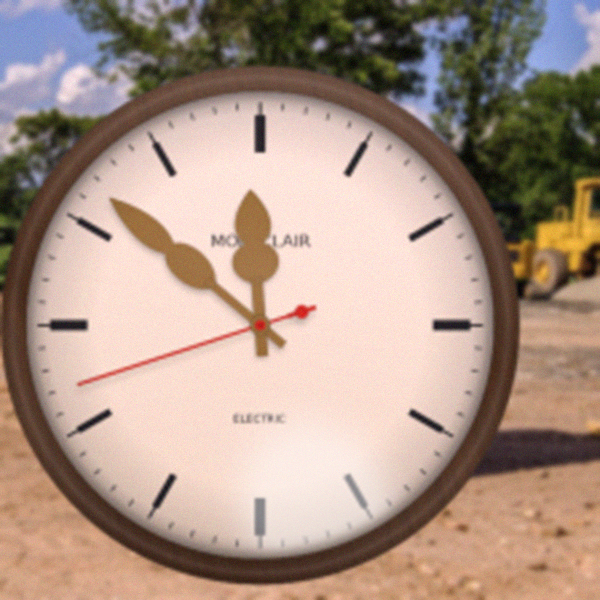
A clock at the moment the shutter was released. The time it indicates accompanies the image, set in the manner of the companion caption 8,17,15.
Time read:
11,51,42
